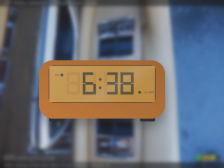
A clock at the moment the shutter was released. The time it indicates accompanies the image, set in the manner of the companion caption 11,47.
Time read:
6,38
